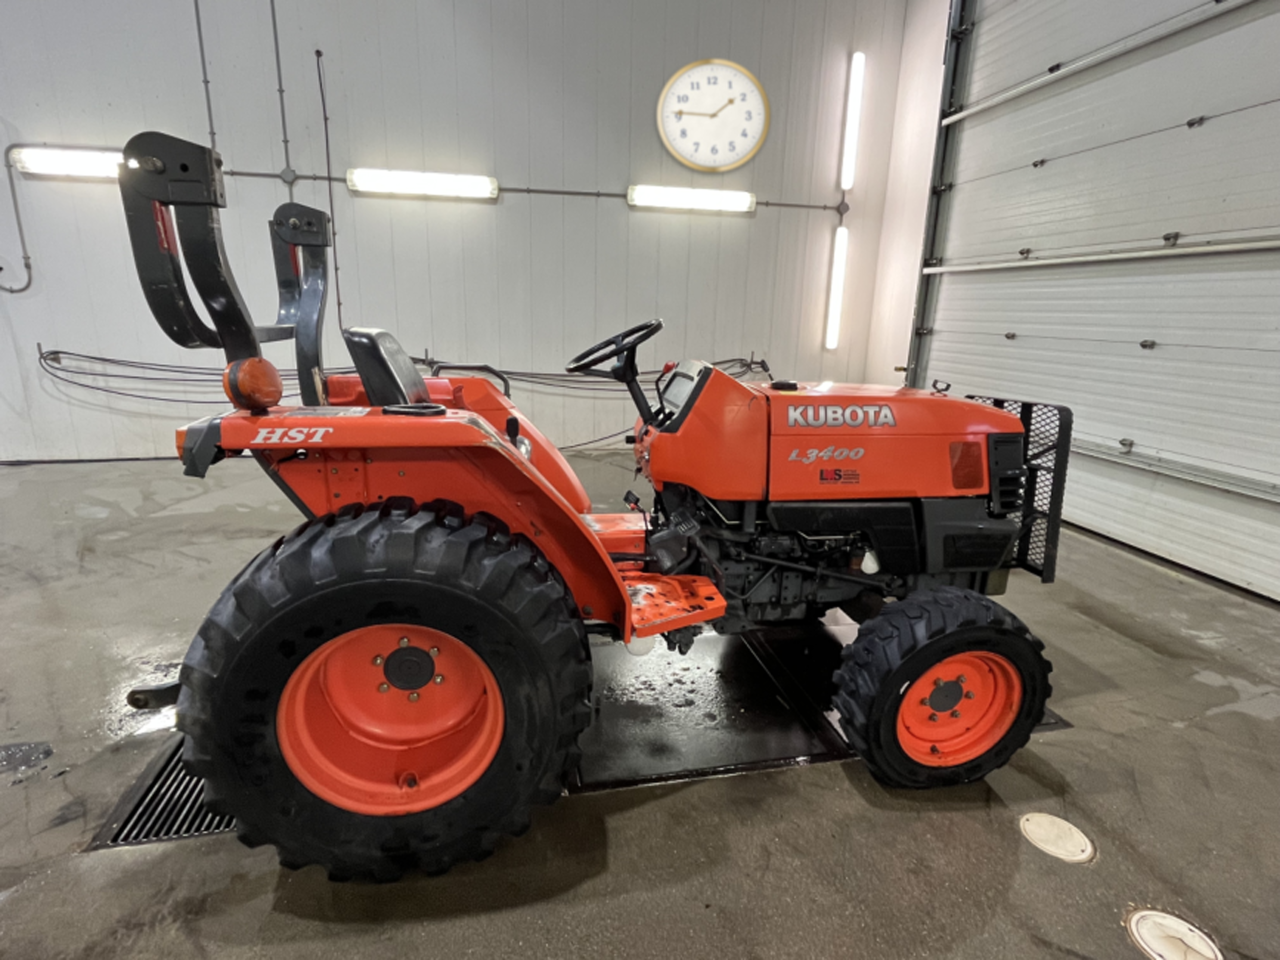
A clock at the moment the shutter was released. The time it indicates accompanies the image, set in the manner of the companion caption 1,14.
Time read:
1,46
